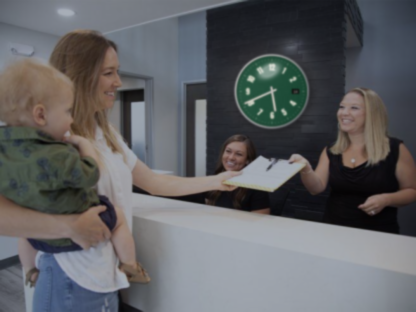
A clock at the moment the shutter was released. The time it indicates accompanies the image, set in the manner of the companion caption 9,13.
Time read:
5,41
